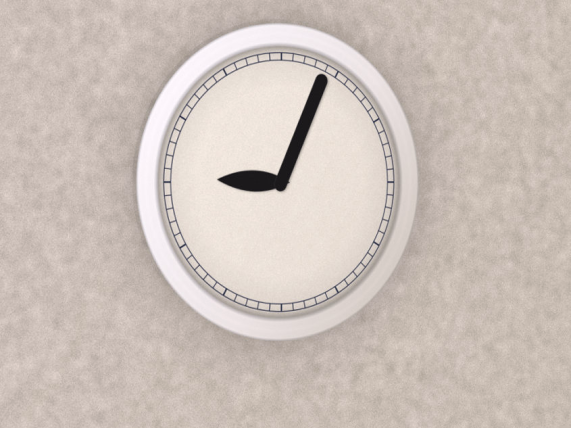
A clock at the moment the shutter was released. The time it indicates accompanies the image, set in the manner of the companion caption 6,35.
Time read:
9,04
